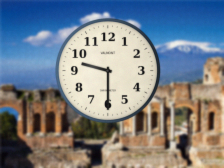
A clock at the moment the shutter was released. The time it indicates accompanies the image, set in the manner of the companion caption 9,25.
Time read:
9,30
